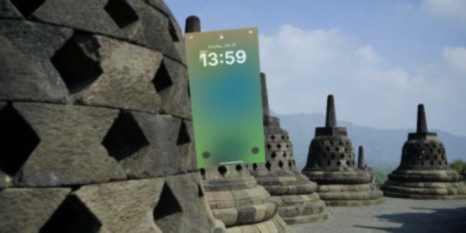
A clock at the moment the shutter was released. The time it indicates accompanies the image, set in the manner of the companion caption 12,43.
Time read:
13,59
